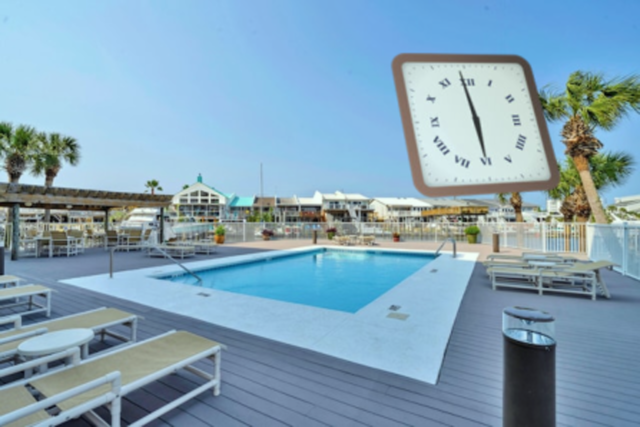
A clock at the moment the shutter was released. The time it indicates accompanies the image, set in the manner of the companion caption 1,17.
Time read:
5,59
